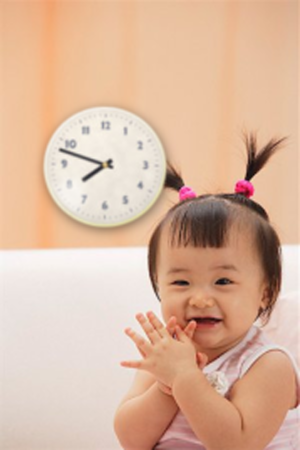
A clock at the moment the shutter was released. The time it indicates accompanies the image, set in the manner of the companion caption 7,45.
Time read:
7,48
